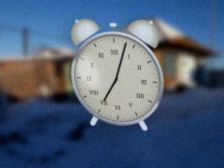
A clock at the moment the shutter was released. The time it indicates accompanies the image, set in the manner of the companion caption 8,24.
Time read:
7,03
